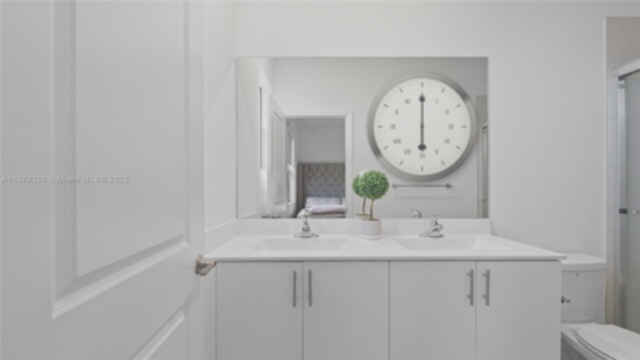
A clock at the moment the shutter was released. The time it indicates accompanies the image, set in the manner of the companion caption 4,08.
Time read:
6,00
